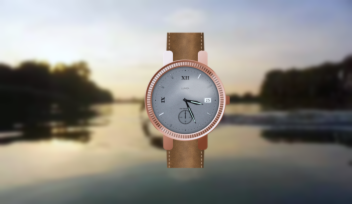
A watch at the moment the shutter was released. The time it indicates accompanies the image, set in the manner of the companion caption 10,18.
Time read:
3,26
